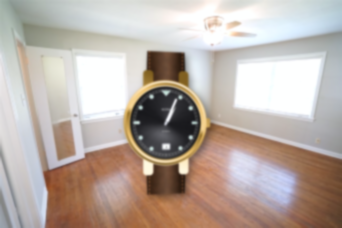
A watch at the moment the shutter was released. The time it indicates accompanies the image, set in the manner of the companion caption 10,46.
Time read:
1,04
